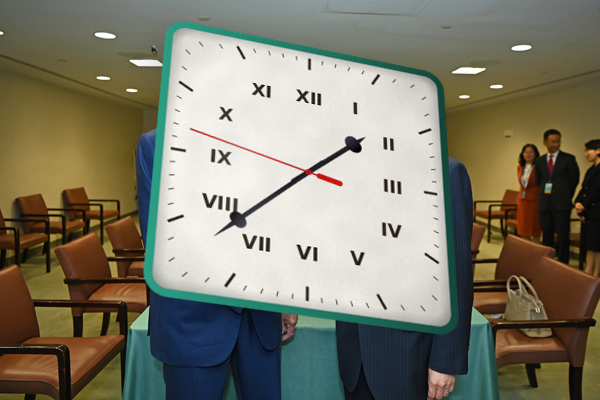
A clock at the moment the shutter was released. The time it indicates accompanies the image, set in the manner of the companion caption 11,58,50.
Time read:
1,37,47
